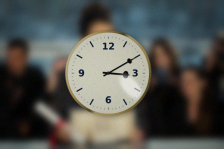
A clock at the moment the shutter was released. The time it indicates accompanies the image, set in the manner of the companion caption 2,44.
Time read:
3,10
